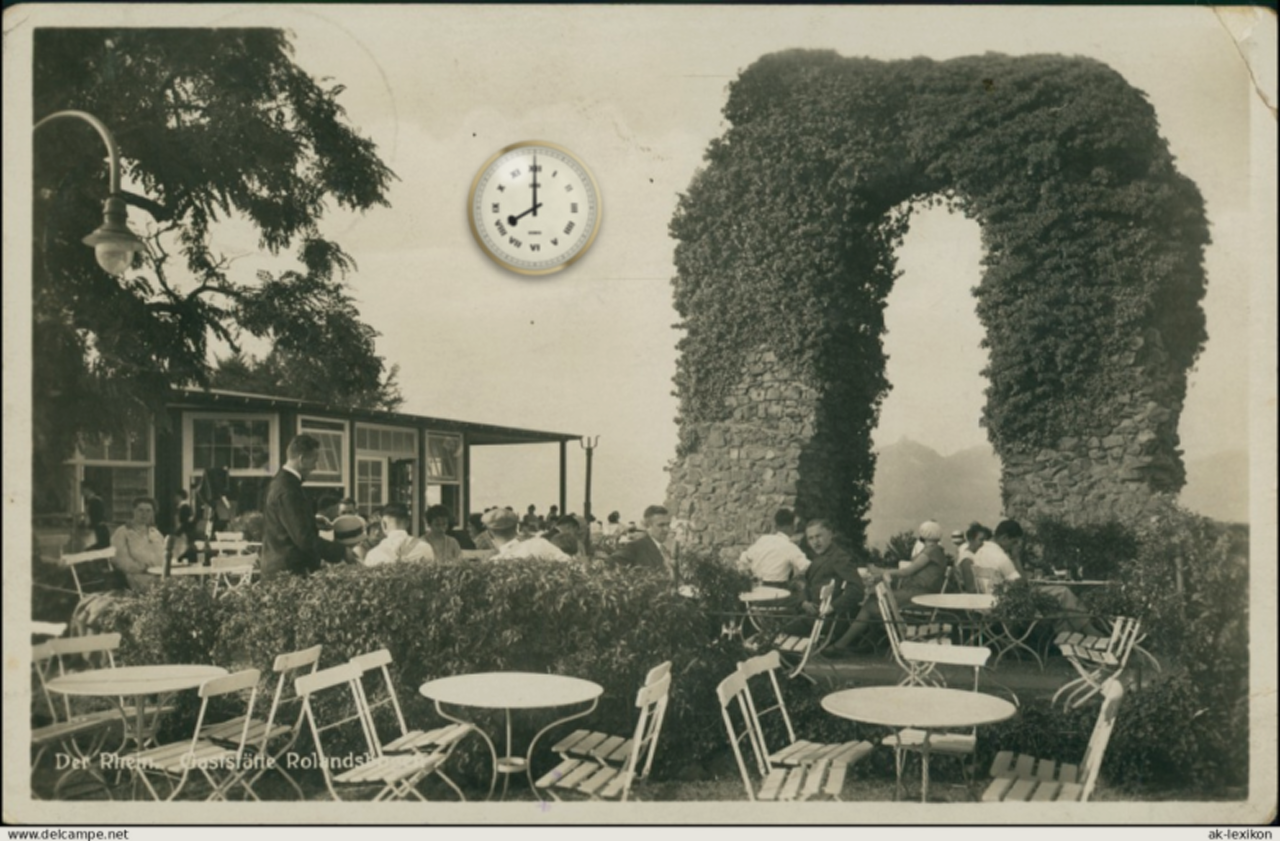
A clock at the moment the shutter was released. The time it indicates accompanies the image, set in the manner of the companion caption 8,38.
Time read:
8,00
